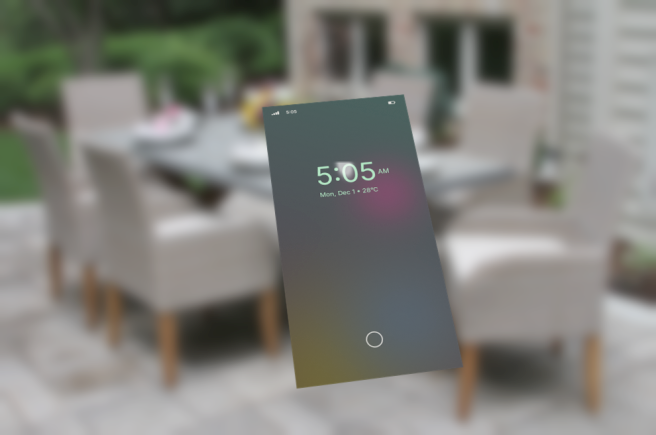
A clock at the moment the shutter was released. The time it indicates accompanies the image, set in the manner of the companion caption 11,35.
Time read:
5,05
